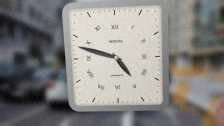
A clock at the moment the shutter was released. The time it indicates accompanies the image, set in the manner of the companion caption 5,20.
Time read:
4,48
